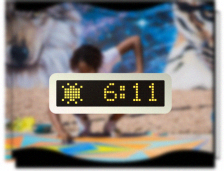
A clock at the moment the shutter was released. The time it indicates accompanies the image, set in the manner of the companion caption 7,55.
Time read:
6,11
